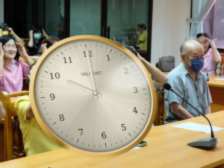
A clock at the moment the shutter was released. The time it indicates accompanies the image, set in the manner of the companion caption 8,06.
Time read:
10,00
